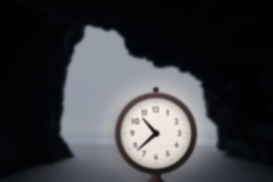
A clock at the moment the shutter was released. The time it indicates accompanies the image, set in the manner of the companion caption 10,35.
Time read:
10,38
